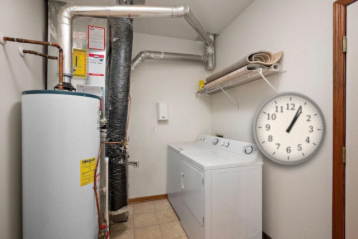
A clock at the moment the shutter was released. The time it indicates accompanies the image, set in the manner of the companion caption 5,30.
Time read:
1,04
